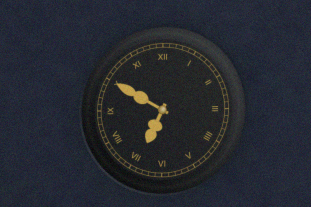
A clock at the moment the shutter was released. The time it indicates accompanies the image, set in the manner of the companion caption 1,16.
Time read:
6,50
